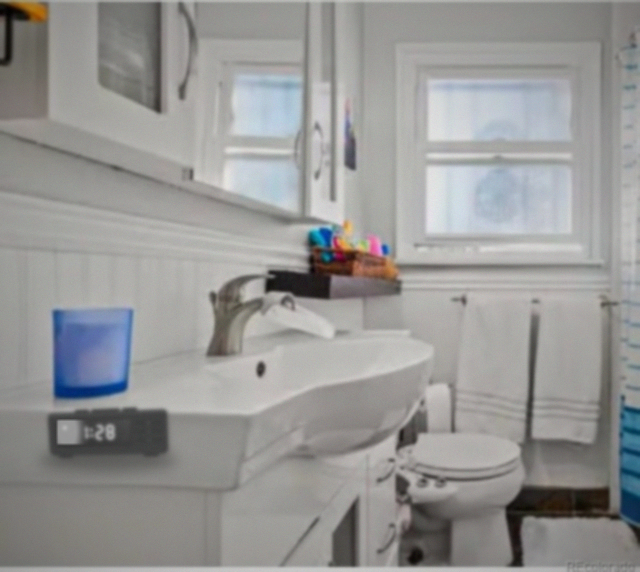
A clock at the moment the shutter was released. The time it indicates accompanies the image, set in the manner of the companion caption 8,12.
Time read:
1,28
